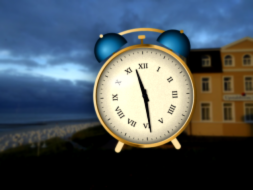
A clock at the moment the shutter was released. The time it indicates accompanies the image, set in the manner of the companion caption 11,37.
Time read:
11,29
